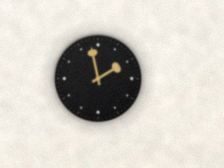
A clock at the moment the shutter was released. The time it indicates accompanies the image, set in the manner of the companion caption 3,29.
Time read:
1,58
